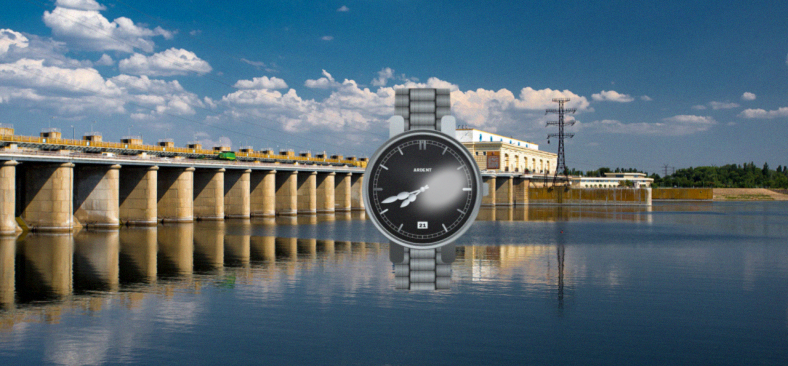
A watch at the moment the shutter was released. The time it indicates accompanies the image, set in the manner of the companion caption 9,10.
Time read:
7,42
